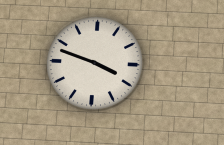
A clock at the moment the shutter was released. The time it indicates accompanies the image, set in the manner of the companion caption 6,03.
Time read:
3,48
